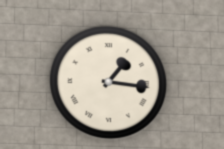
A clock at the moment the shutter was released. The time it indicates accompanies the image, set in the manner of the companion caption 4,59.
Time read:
1,16
